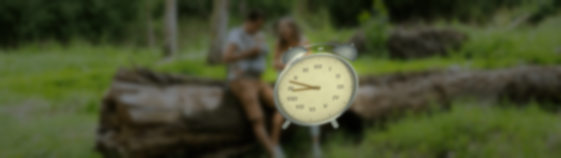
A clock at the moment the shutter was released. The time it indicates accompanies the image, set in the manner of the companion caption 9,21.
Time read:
8,48
